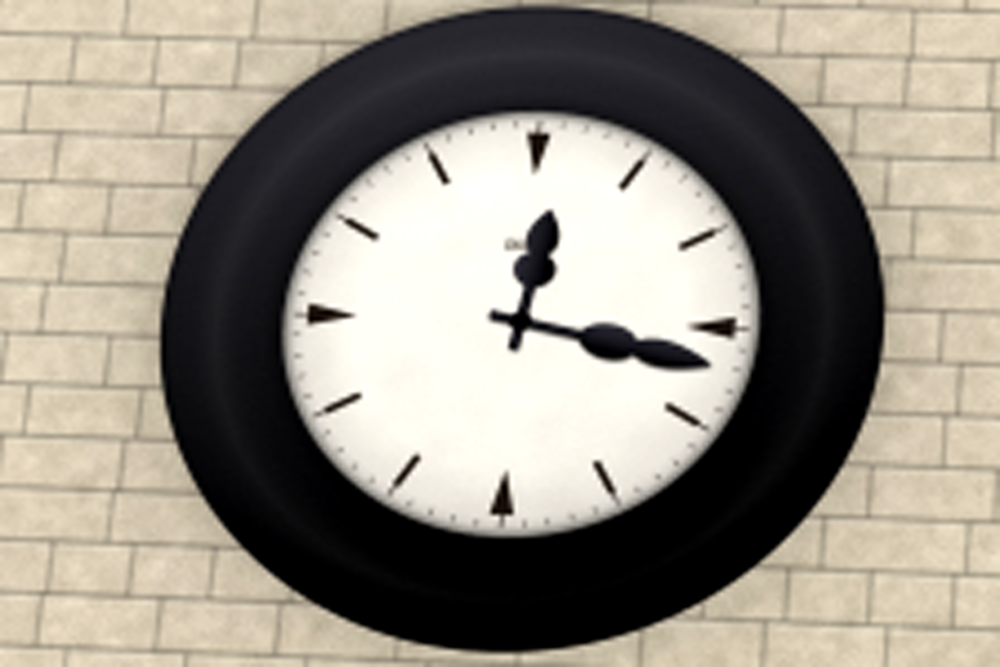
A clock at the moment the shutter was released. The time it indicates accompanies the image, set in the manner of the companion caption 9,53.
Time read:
12,17
